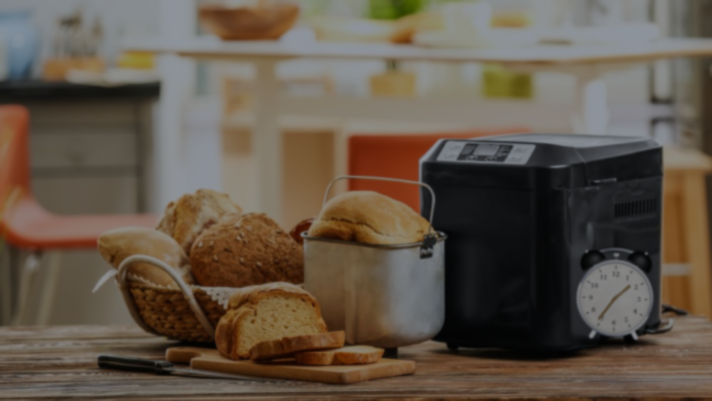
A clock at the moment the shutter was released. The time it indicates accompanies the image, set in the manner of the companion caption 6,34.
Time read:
1,36
